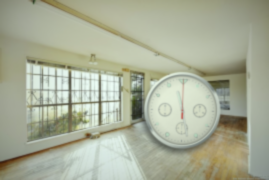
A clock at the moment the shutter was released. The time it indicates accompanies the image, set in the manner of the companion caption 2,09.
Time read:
11,28
